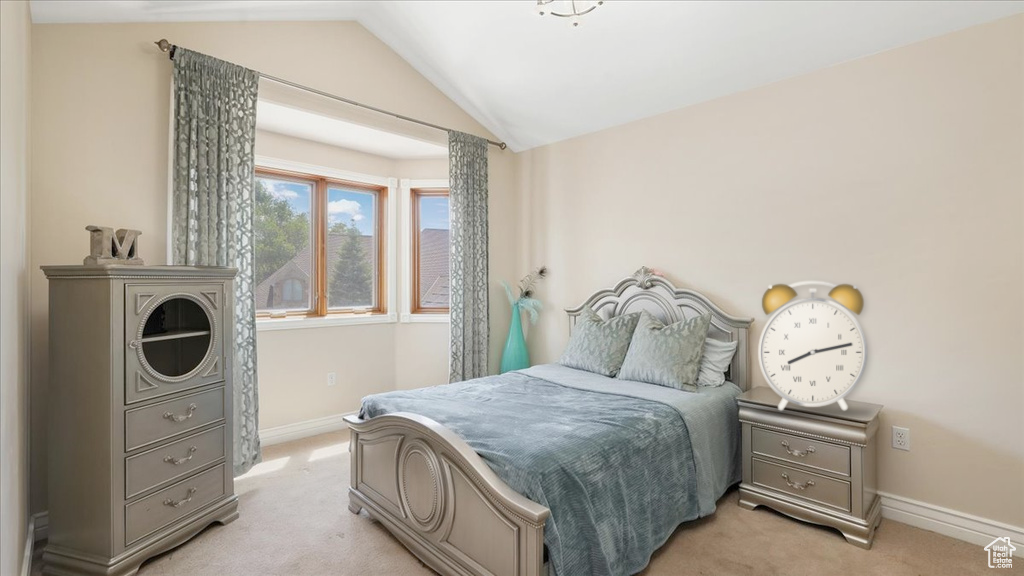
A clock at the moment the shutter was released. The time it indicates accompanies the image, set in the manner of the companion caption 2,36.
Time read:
8,13
